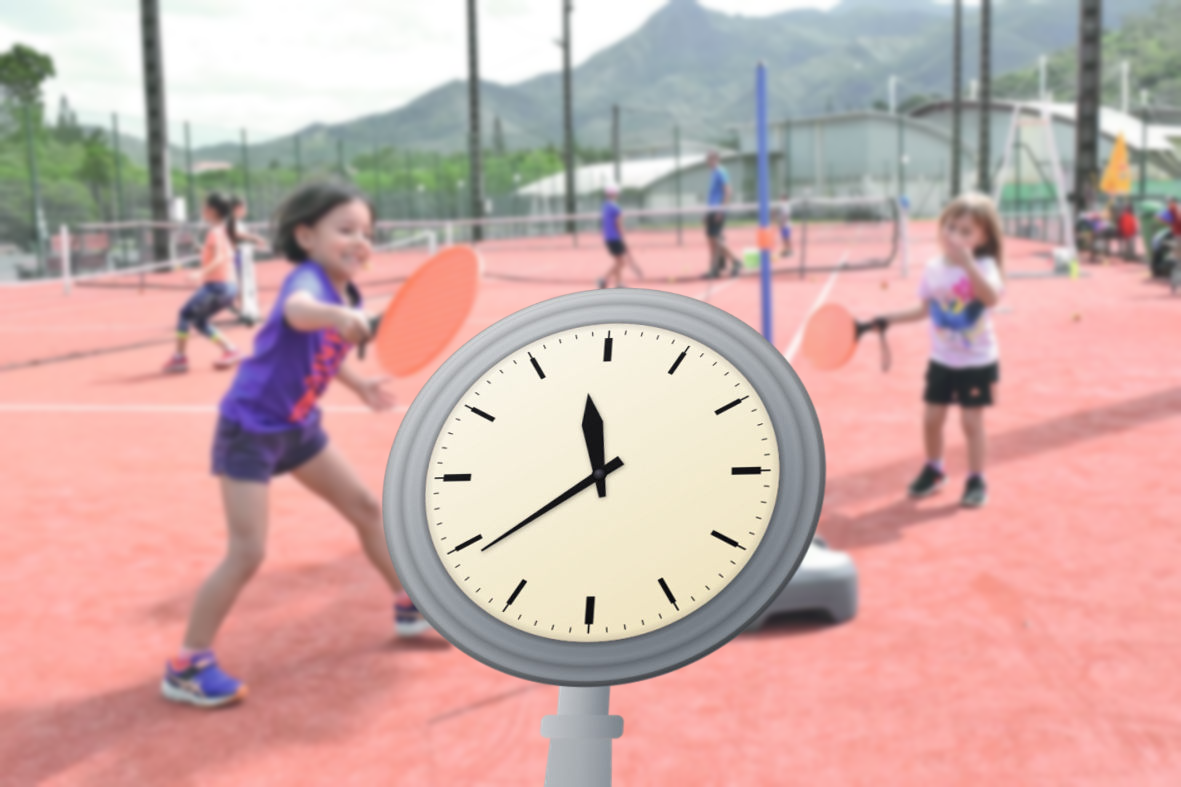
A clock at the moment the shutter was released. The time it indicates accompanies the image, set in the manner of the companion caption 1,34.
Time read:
11,39
